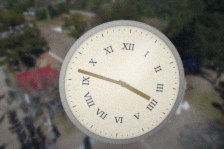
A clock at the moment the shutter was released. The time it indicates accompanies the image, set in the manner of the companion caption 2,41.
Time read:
3,47
